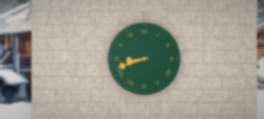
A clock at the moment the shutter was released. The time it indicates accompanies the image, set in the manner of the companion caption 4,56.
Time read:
8,42
